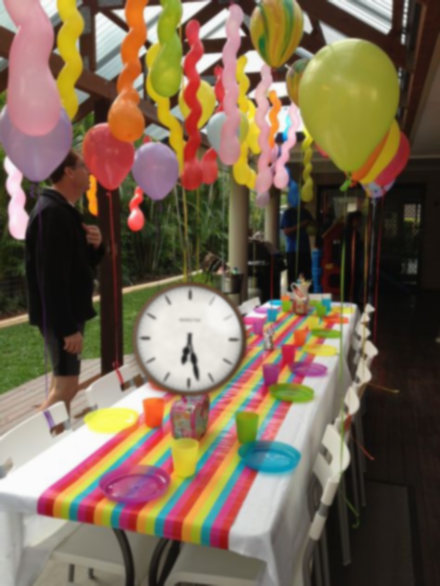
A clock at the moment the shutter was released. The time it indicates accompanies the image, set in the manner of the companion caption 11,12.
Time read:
6,28
